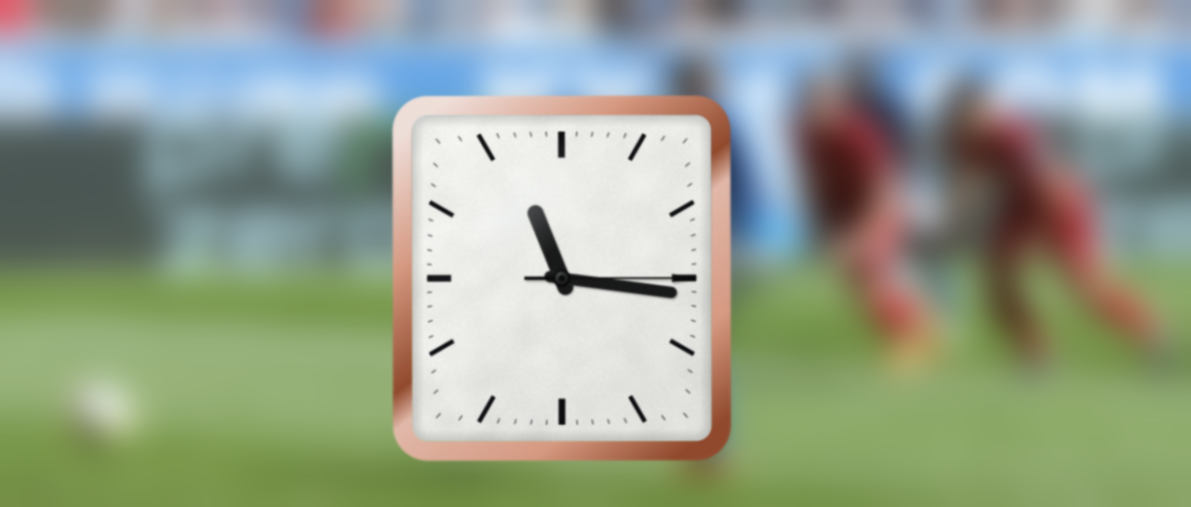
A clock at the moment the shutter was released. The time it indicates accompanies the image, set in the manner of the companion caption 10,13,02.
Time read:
11,16,15
